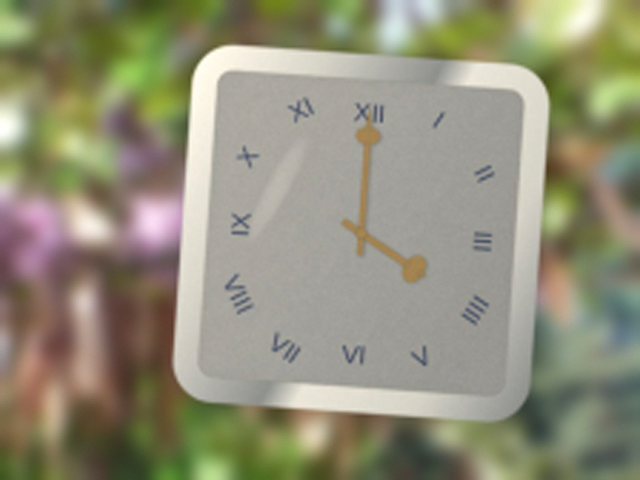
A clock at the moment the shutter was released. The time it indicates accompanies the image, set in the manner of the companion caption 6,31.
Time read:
4,00
